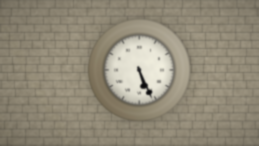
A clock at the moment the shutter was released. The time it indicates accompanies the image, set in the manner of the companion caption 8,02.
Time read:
5,26
